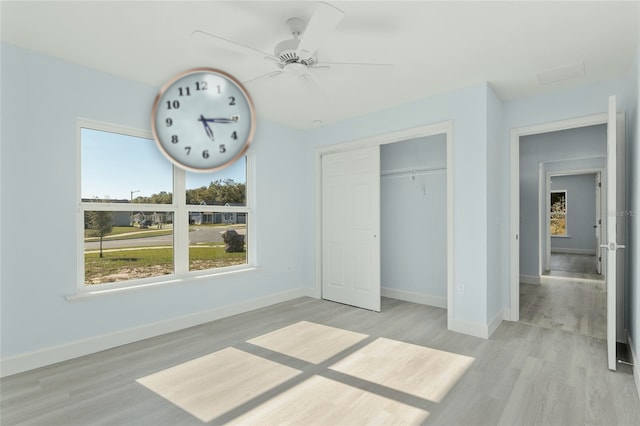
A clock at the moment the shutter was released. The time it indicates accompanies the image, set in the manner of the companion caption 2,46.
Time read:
5,16
